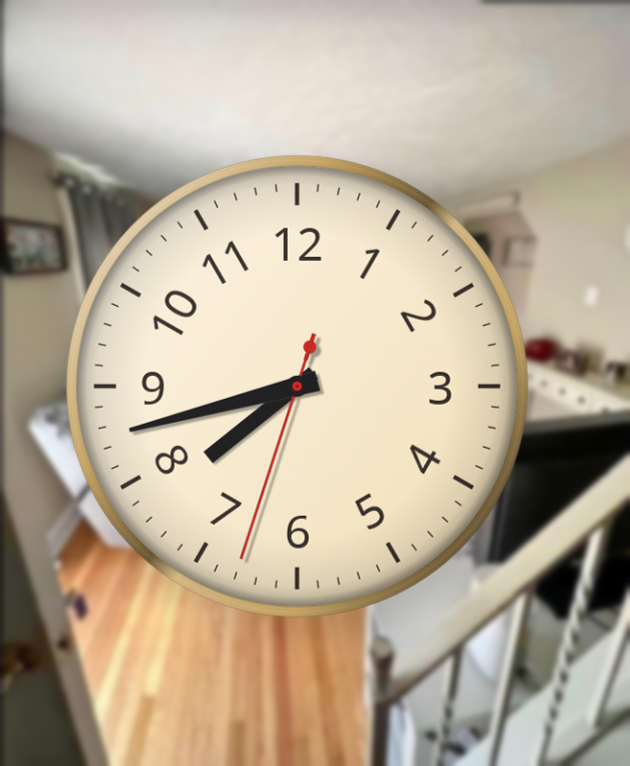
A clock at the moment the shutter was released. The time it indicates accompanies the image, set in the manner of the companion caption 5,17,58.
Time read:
7,42,33
